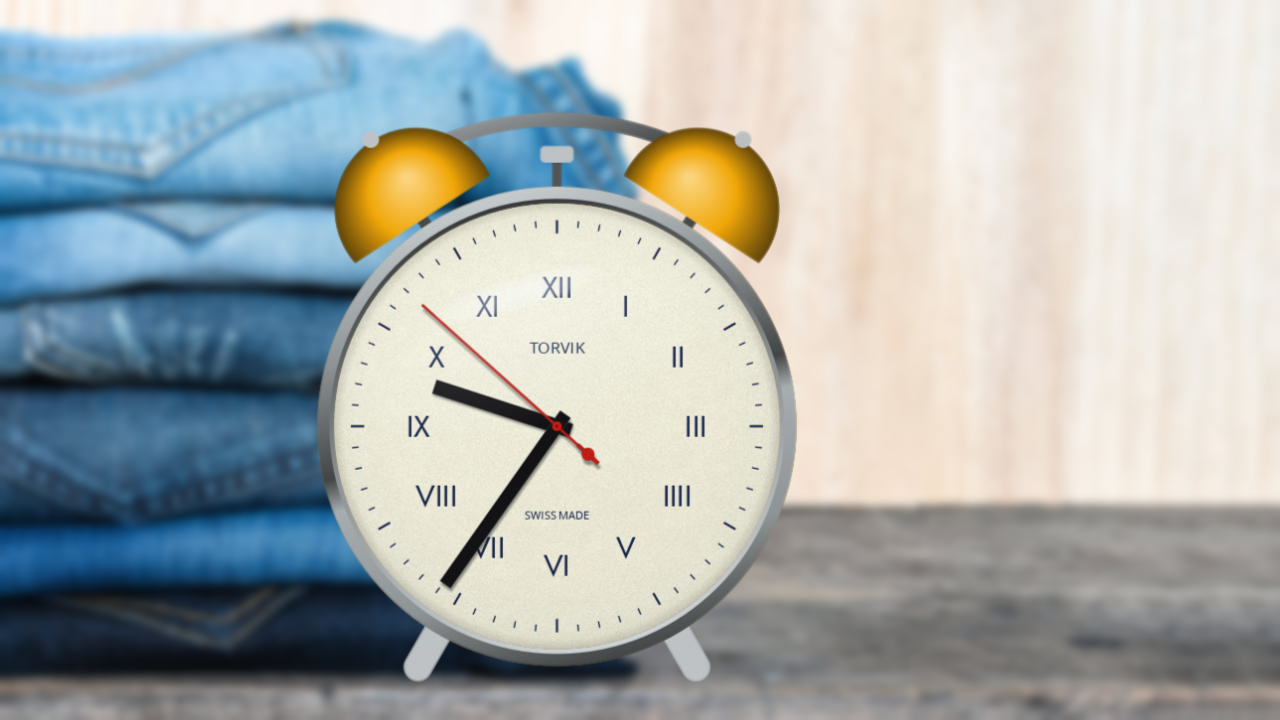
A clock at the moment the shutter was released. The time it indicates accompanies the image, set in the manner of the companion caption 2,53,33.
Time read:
9,35,52
